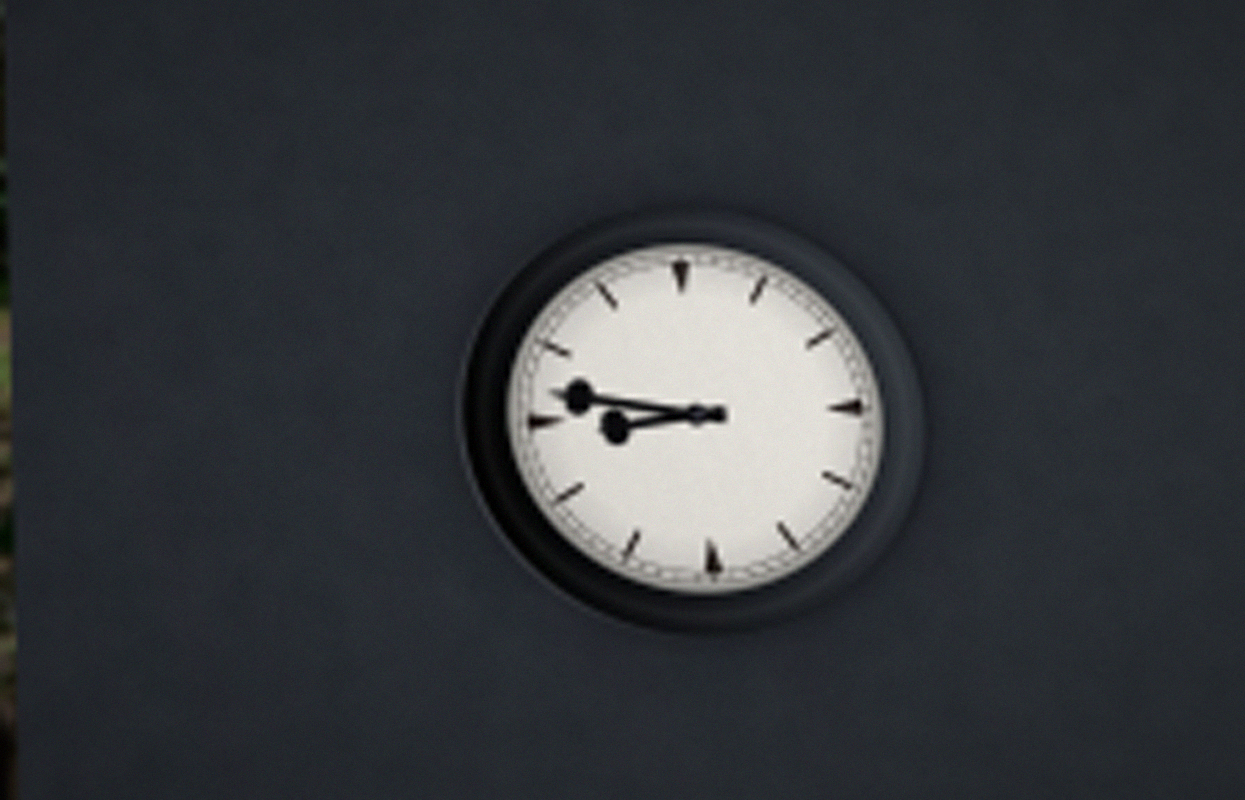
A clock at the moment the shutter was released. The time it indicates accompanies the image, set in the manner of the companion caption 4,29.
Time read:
8,47
